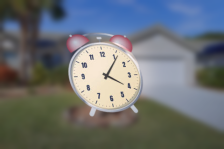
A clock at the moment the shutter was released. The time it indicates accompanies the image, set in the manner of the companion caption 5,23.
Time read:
4,06
